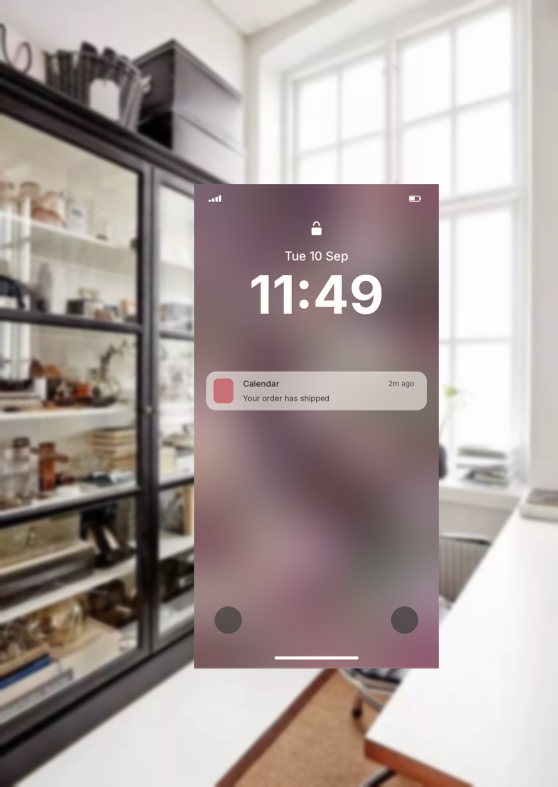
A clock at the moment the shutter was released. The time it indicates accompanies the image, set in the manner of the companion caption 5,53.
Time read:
11,49
